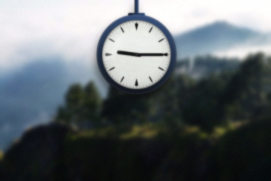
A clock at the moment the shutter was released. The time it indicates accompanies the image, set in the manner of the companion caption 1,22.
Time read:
9,15
